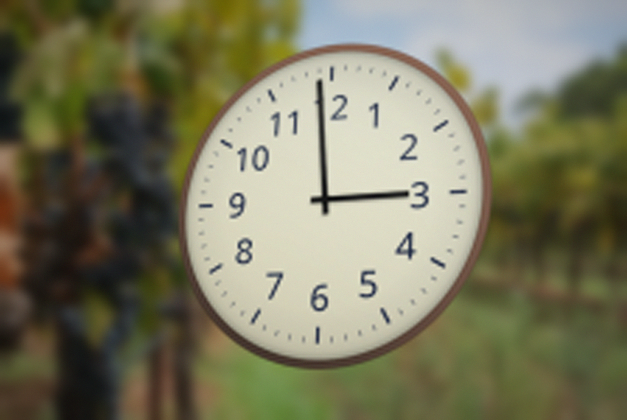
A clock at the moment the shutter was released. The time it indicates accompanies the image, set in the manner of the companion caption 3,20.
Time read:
2,59
